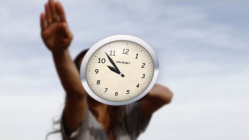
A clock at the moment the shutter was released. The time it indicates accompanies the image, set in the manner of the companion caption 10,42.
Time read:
9,53
